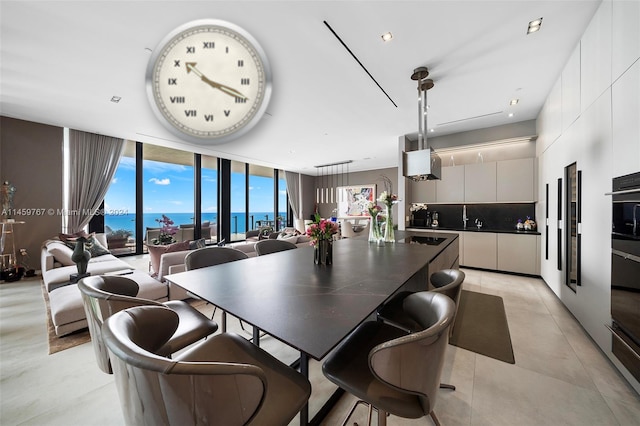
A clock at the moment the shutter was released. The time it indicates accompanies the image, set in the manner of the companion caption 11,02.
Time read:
10,19
